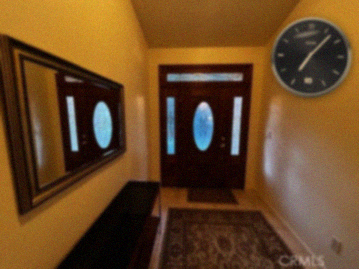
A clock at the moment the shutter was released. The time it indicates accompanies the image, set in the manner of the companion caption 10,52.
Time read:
7,07
